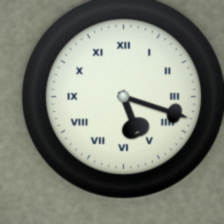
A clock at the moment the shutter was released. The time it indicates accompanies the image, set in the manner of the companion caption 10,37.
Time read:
5,18
